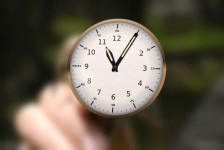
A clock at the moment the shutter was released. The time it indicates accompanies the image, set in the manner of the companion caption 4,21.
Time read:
11,05
